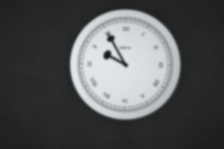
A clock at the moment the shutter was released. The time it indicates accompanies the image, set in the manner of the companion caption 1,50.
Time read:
9,55
